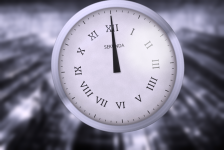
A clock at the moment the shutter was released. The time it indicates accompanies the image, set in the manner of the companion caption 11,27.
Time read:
12,00
